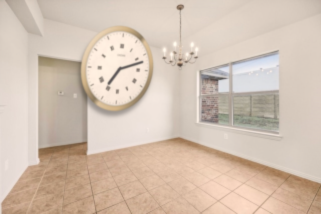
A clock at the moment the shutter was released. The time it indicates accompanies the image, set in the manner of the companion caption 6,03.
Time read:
7,12
